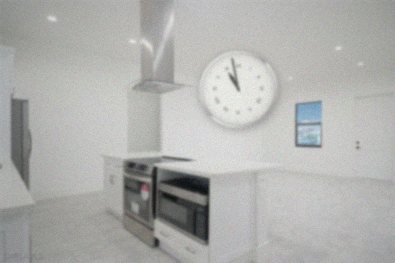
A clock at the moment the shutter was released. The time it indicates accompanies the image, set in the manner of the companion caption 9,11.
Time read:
10,58
